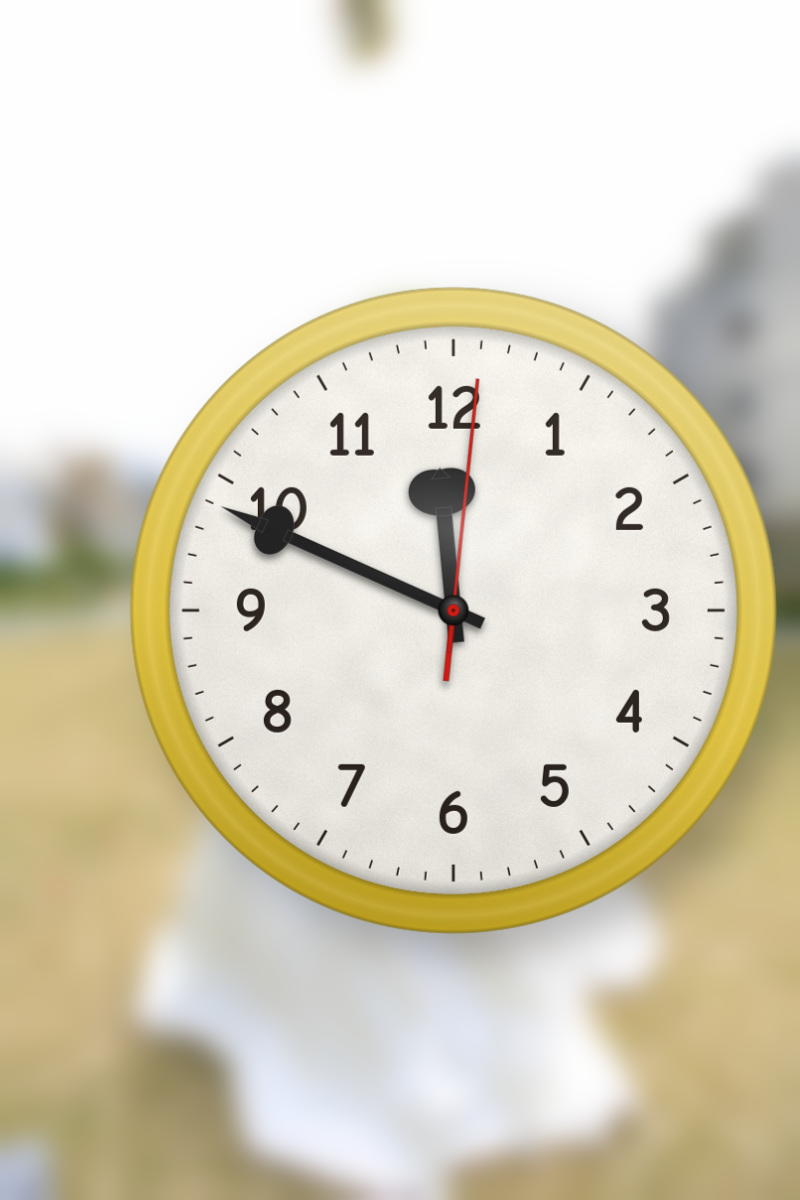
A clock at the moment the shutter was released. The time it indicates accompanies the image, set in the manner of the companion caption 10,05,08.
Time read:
11,49,01
